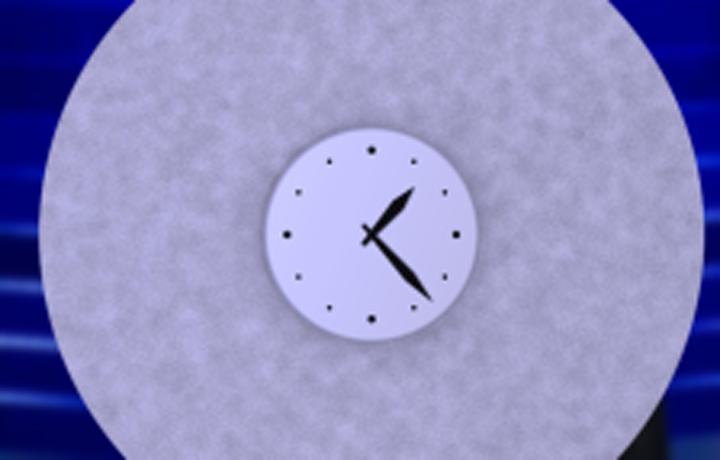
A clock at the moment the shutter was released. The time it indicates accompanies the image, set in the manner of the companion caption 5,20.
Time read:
1,23
